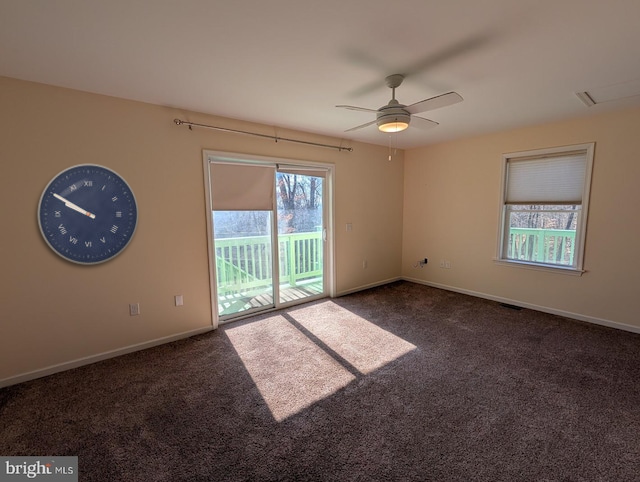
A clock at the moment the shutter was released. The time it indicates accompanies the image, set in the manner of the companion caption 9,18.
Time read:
9,50
